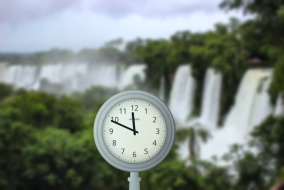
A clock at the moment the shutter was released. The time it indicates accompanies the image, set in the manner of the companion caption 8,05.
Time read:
11,49
